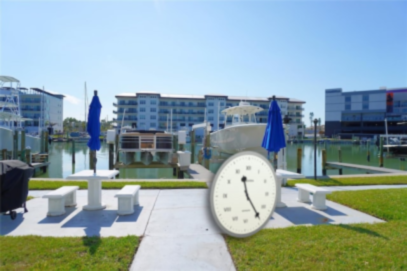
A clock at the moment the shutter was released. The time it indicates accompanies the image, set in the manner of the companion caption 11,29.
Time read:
11,24
